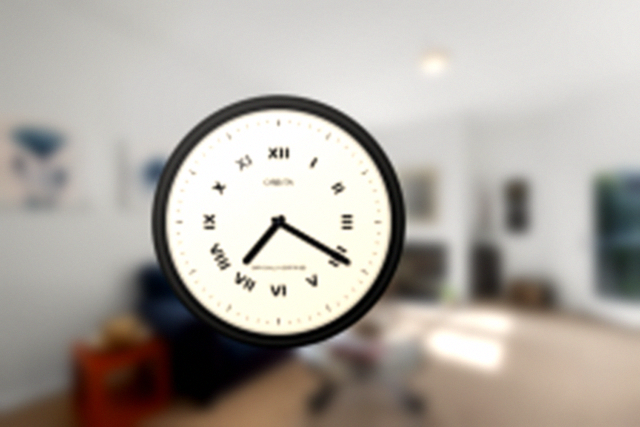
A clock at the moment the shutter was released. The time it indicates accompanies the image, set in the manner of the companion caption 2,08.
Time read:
7,20
